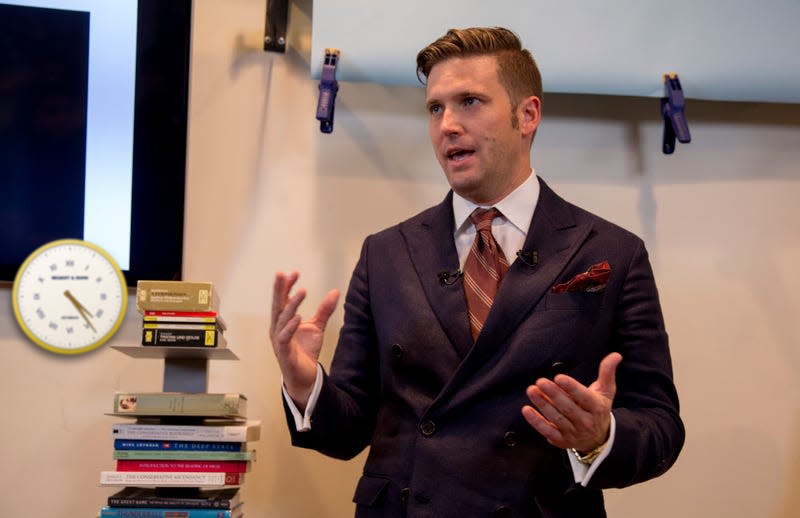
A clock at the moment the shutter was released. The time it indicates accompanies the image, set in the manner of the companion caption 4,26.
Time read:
4,24
